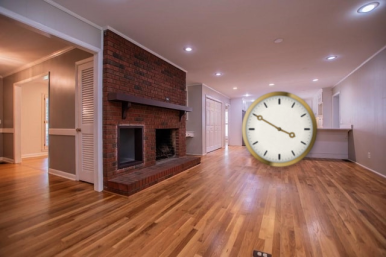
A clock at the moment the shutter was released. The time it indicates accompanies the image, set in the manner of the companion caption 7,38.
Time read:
3,50
